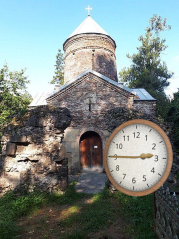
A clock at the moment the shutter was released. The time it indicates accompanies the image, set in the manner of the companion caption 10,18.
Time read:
2,45
